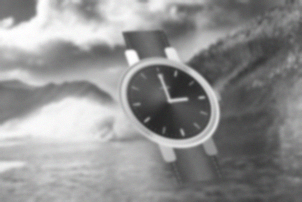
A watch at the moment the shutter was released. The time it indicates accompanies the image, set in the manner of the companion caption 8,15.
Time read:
3,00
